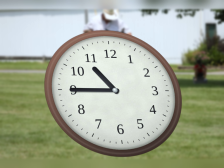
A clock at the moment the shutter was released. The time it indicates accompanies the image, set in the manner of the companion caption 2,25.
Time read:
10,45
